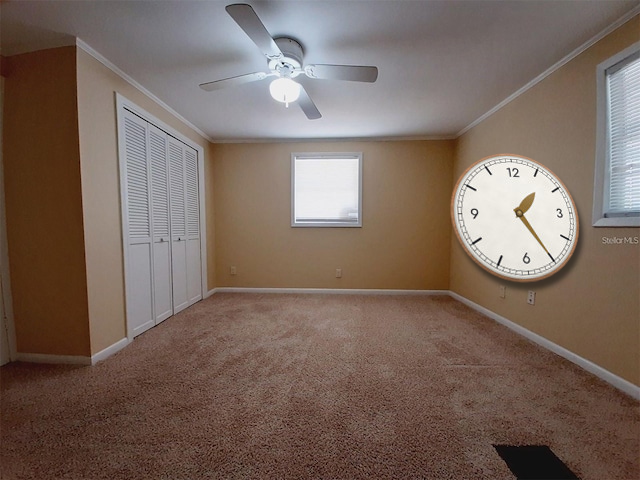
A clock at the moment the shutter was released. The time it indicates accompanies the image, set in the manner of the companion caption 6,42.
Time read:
1,25
